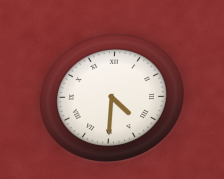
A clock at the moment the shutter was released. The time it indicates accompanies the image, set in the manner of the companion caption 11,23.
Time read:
4,30
